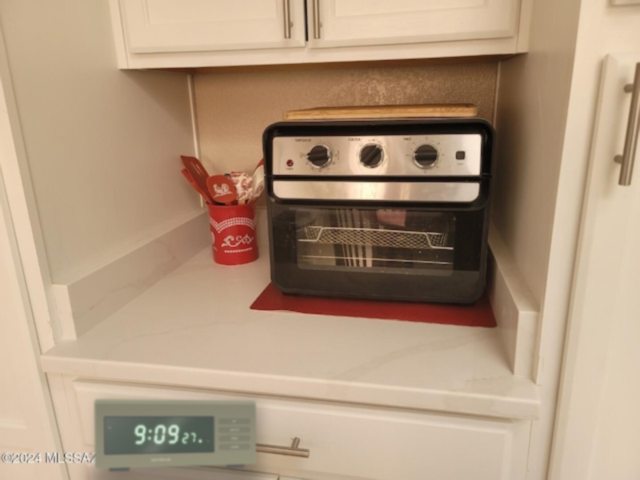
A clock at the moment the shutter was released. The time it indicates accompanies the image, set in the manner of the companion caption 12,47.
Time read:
9,09
